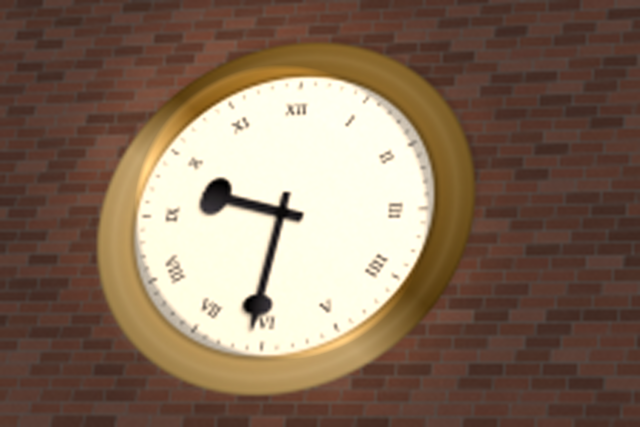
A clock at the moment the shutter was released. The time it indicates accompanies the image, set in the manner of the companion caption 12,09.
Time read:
9,31
